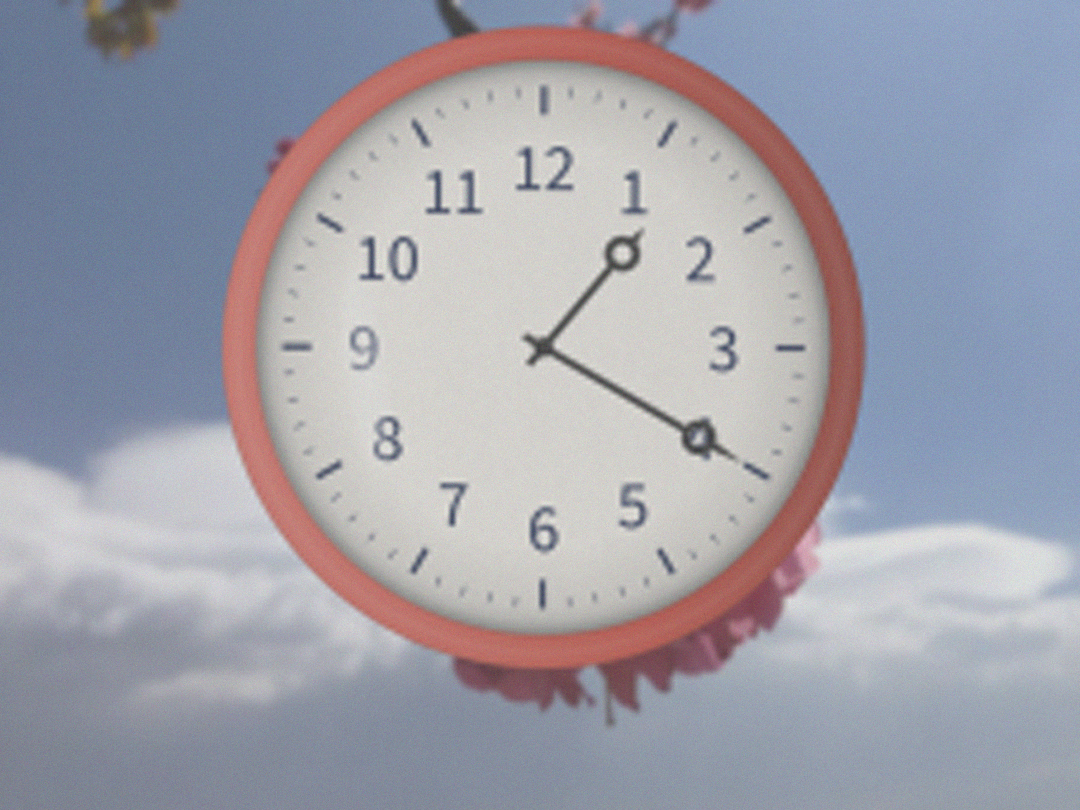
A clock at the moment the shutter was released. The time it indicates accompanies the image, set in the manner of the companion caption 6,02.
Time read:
1,20
